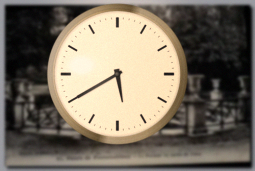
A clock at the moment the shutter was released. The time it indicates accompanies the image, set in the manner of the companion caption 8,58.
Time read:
5,40
